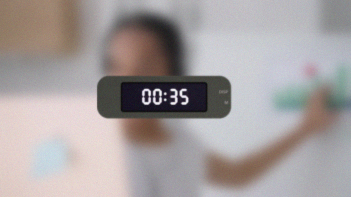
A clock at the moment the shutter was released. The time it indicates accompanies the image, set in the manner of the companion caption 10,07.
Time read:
0,35
